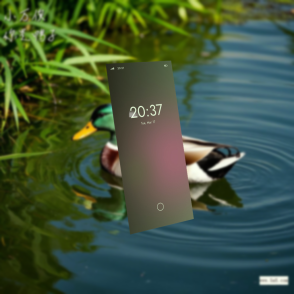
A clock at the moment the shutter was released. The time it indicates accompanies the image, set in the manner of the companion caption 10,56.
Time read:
20,37
